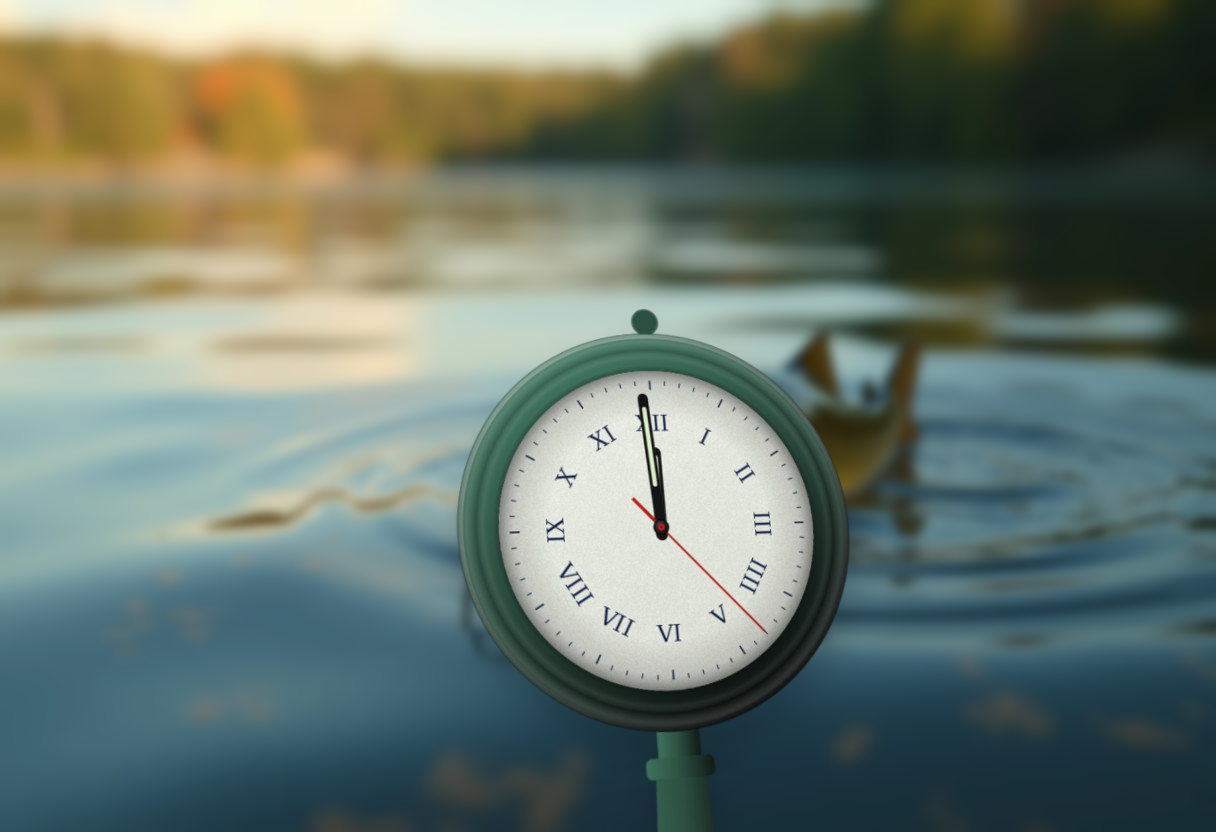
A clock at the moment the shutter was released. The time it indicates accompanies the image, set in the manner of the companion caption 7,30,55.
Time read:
11,59,23
